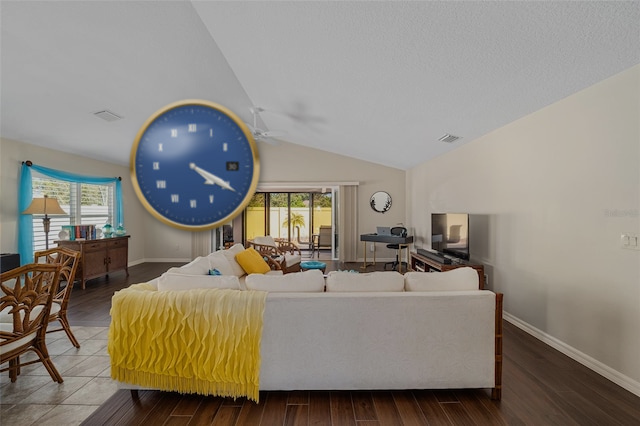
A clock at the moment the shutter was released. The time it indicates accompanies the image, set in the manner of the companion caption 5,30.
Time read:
4,20
